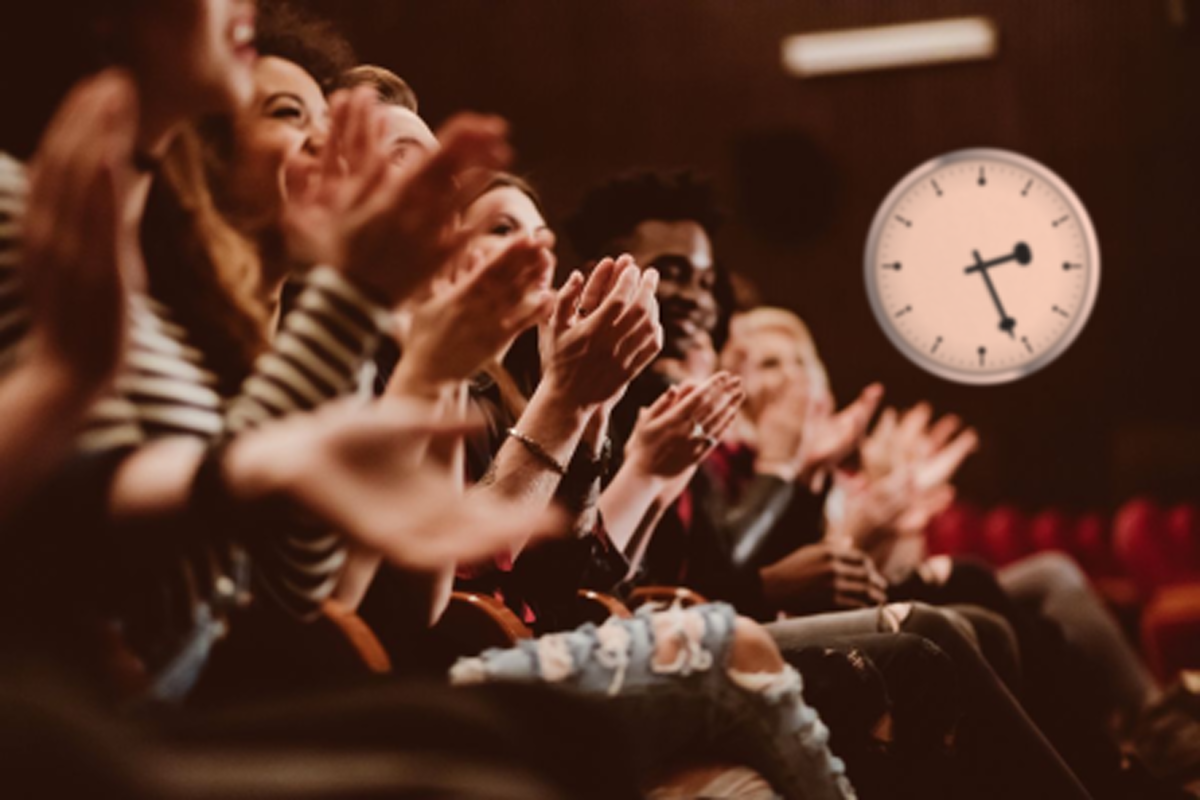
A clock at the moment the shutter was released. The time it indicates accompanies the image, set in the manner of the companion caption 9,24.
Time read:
2,26
